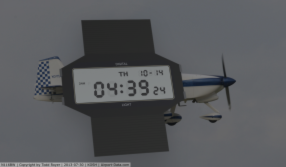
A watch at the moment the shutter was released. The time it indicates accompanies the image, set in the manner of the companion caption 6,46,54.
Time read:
4,39,24
